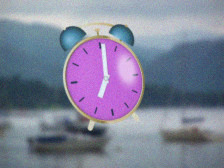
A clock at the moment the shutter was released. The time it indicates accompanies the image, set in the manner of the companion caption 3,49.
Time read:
7,01
